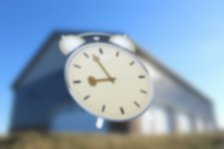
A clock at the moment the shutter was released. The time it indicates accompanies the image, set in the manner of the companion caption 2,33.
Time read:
8,57
